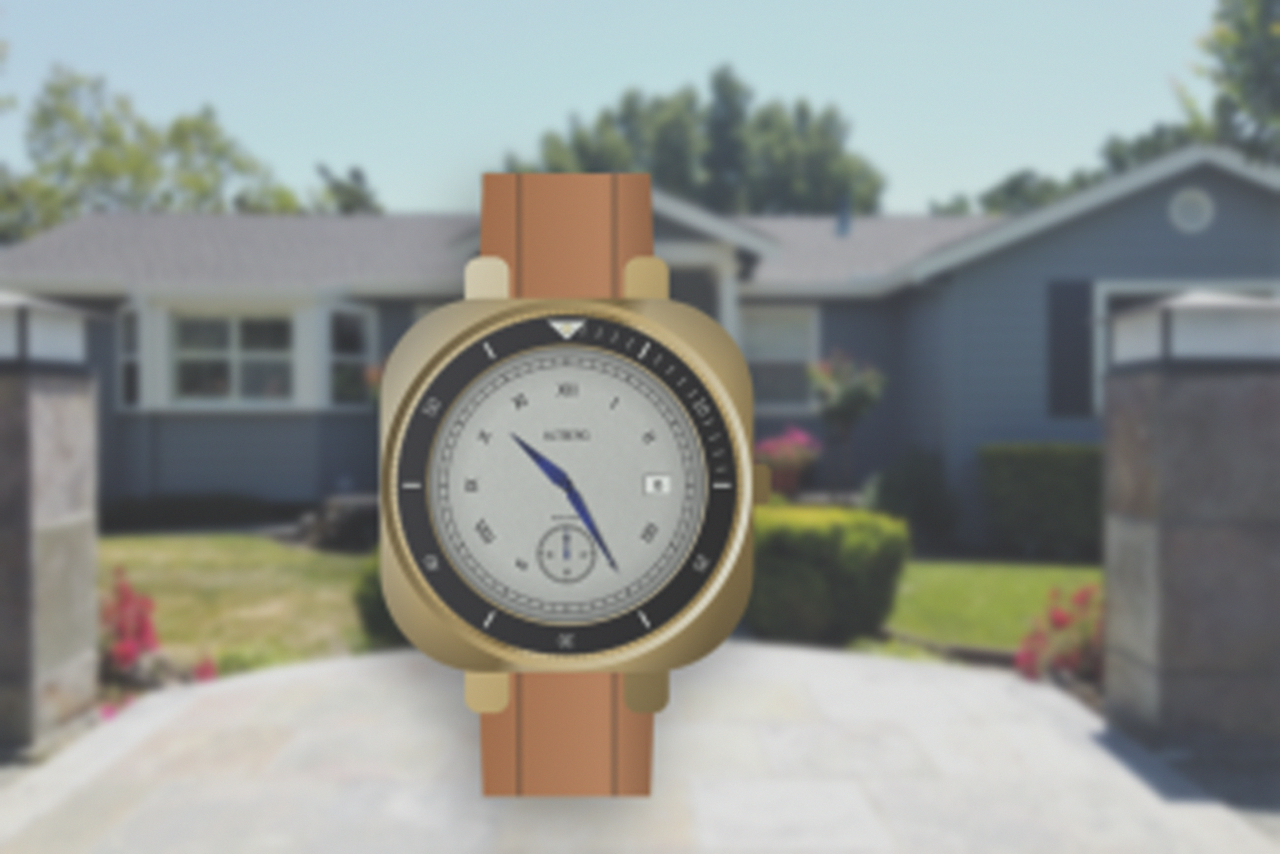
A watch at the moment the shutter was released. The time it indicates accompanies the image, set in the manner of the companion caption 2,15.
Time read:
10,25
